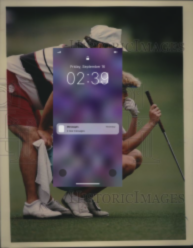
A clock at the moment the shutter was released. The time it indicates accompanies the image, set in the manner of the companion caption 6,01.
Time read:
2,39
